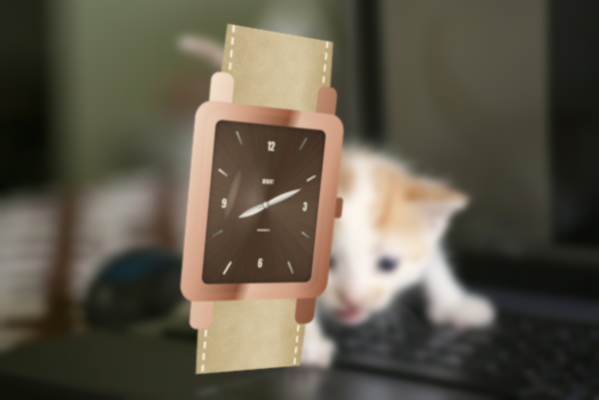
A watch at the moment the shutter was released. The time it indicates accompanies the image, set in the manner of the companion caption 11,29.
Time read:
8,11
